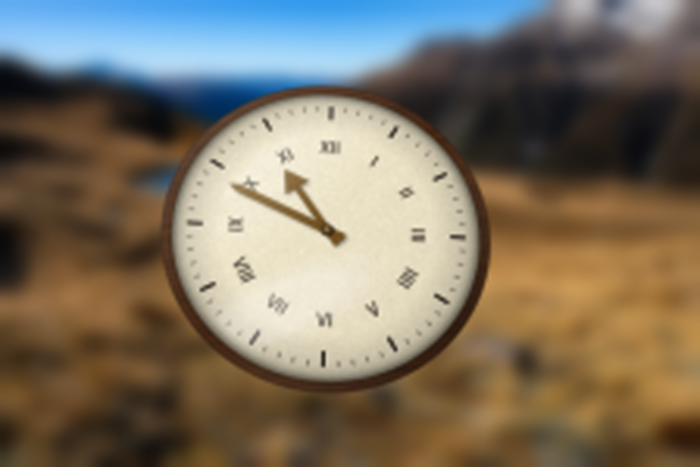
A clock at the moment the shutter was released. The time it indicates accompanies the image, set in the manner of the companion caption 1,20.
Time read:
10,49
